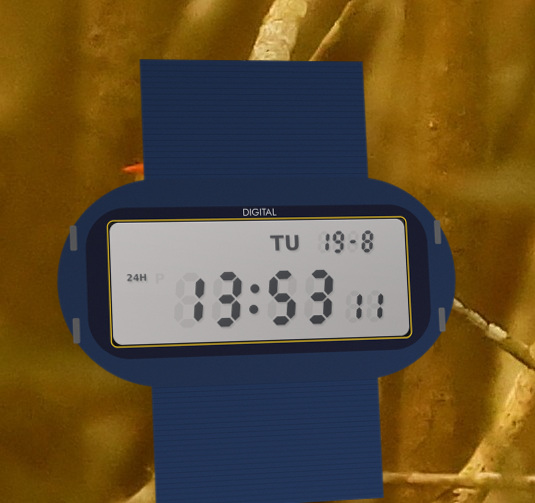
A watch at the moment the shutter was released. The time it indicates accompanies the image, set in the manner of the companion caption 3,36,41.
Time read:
13,53,11
